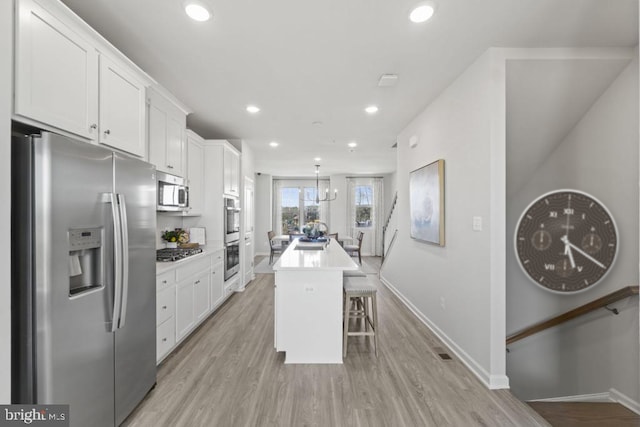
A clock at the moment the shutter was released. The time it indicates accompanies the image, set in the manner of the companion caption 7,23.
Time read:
5,20
